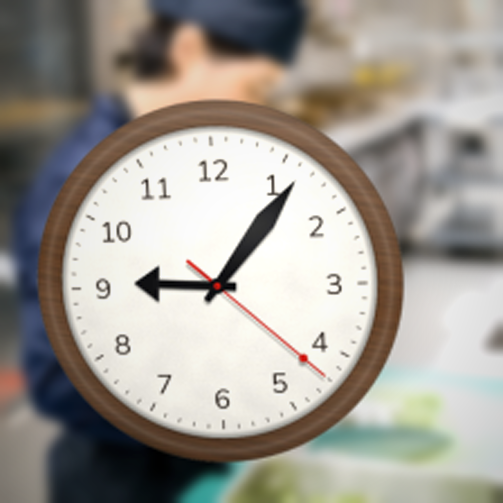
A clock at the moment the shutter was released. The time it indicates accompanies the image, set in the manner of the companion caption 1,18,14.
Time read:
9,06,22
